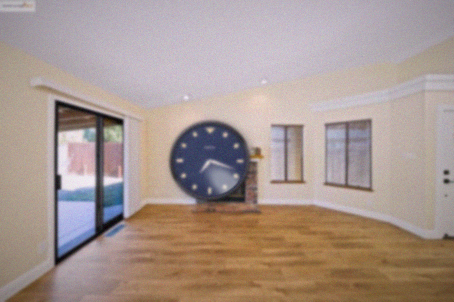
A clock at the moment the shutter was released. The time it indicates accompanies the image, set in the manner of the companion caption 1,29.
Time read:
7,18
